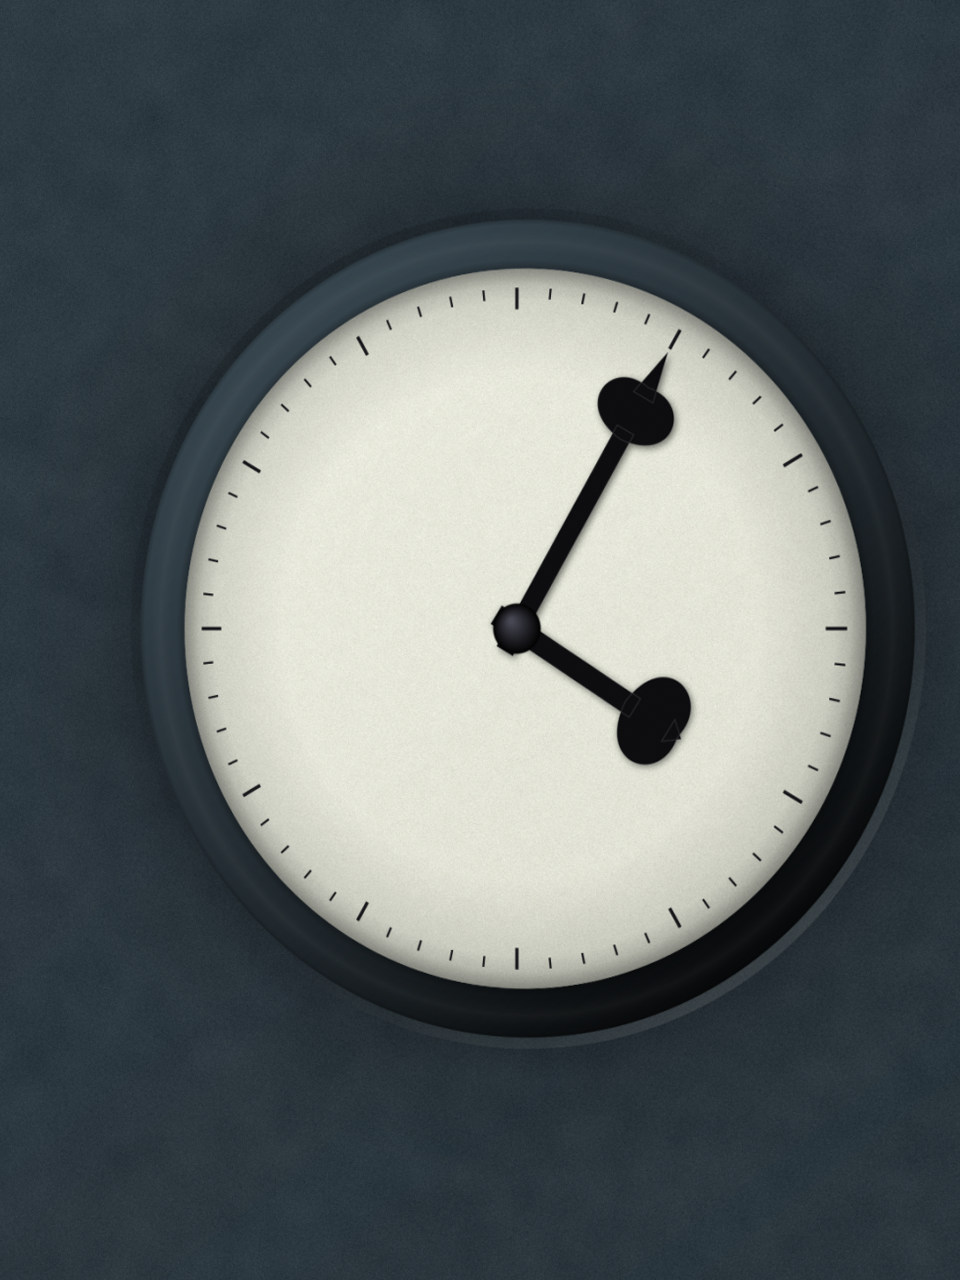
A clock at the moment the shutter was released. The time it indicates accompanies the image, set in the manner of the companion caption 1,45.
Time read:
4,05
